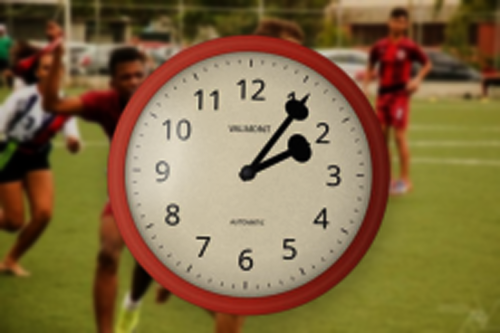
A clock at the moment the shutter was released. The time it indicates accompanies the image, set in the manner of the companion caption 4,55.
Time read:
2,06
